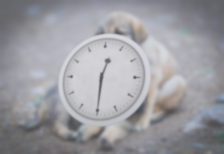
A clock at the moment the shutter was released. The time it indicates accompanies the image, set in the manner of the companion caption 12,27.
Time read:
12,30
